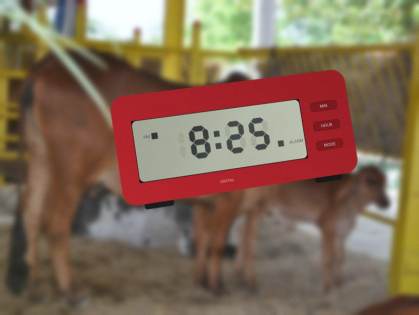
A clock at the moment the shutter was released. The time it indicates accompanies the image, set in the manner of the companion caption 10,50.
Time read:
8,25
